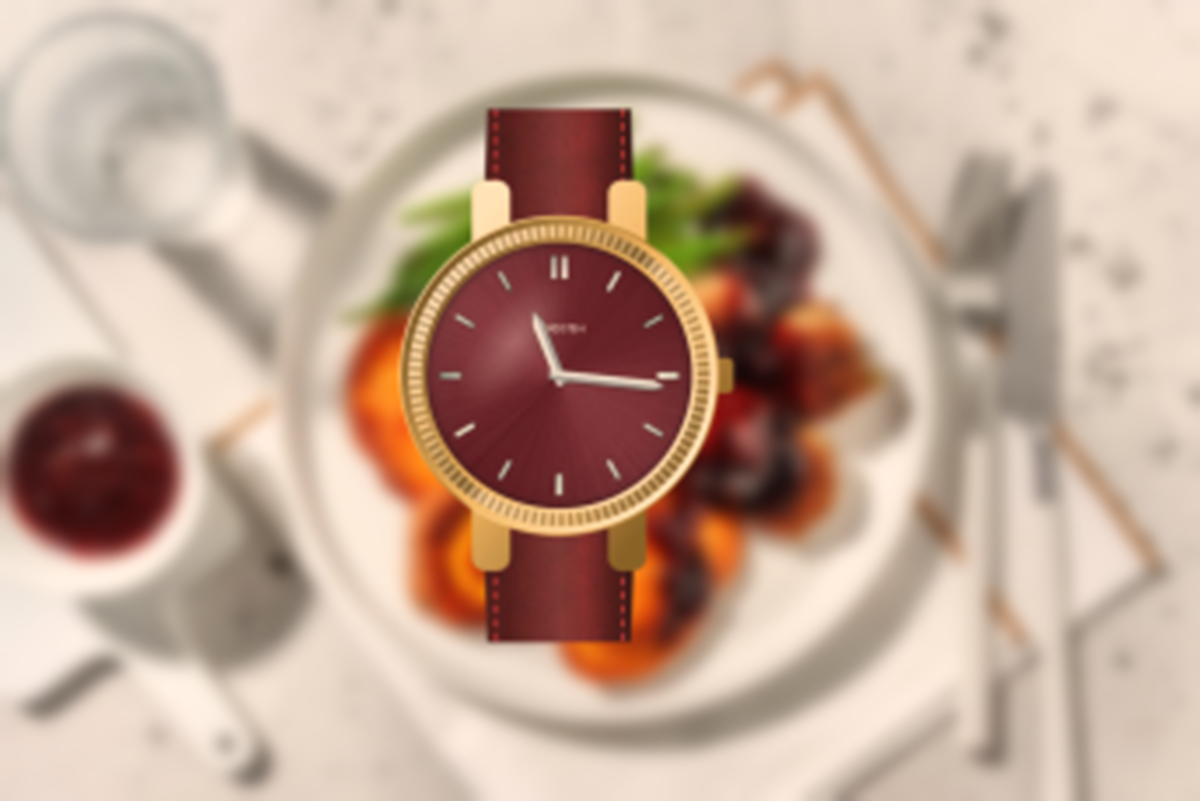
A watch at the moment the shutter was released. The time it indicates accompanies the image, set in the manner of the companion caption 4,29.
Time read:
11,16
